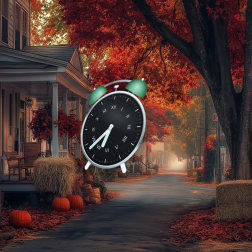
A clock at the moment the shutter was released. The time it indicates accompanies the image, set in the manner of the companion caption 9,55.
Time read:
6,38
